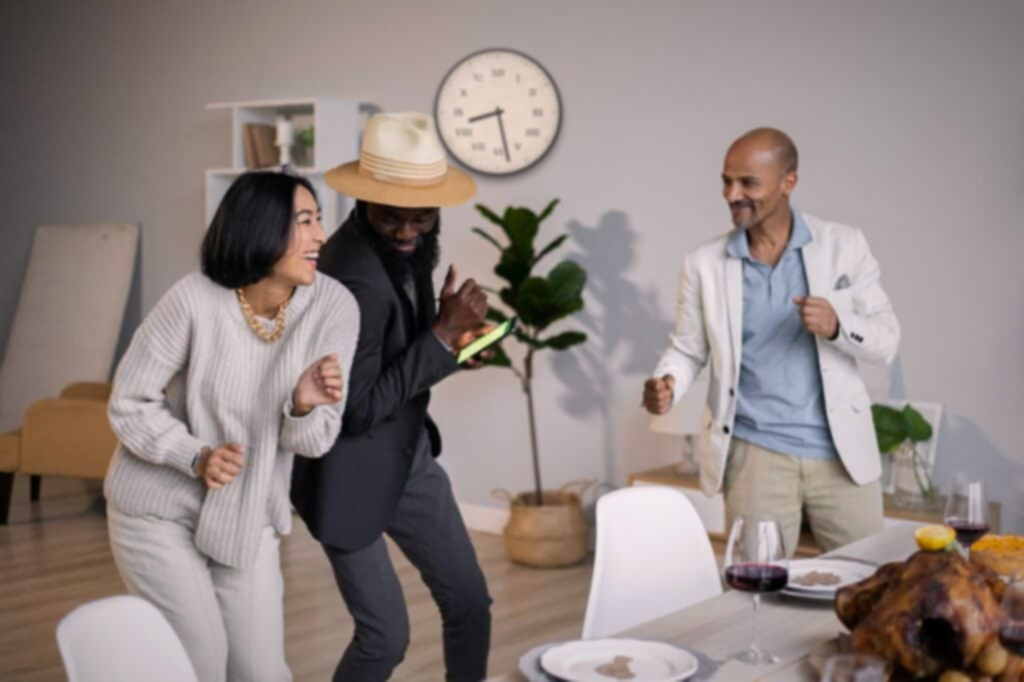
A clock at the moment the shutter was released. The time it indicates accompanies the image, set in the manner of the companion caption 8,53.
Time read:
8,28
